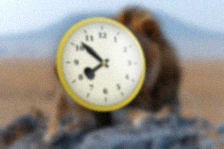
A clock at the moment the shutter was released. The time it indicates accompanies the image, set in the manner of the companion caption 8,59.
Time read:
7,52
